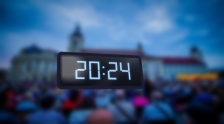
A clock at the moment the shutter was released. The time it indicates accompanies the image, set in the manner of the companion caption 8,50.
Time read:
20,24
